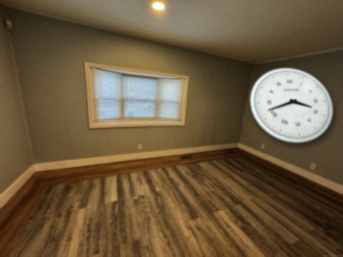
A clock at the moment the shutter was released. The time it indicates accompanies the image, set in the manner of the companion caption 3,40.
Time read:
3,42
